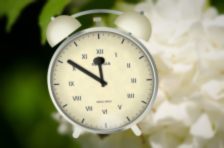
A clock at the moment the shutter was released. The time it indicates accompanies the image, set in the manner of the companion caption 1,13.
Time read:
11,51
